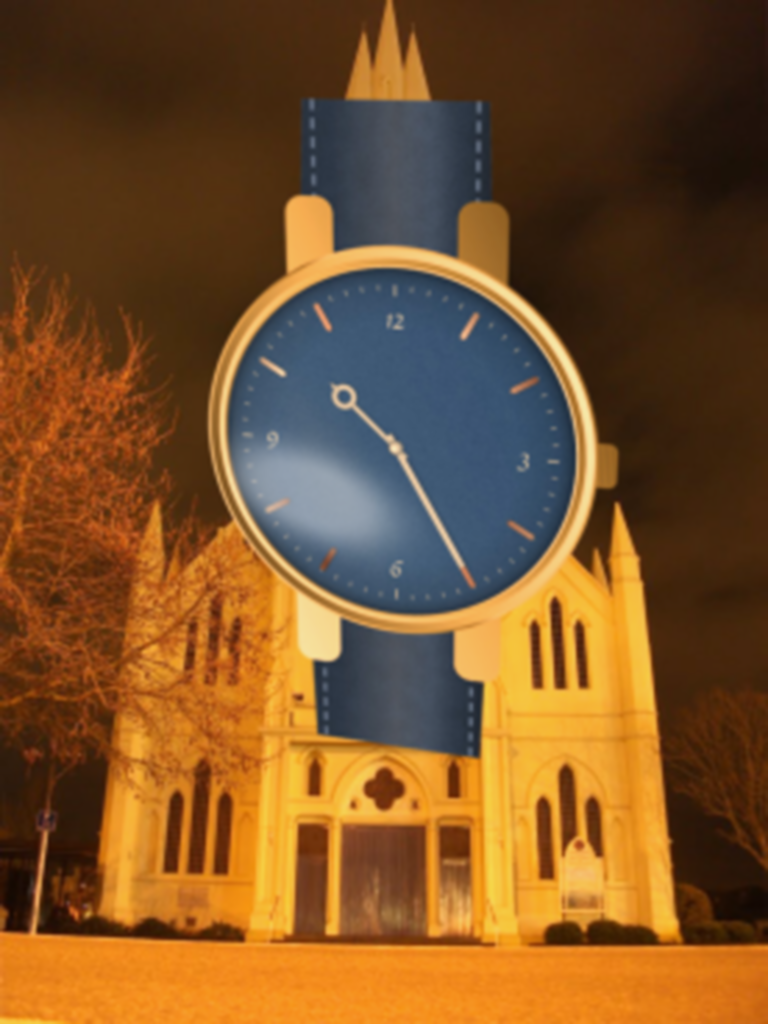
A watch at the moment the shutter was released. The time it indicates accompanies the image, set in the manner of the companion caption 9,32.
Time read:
10,25
